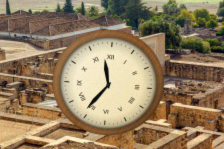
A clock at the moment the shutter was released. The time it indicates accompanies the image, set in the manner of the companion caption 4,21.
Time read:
11,36
